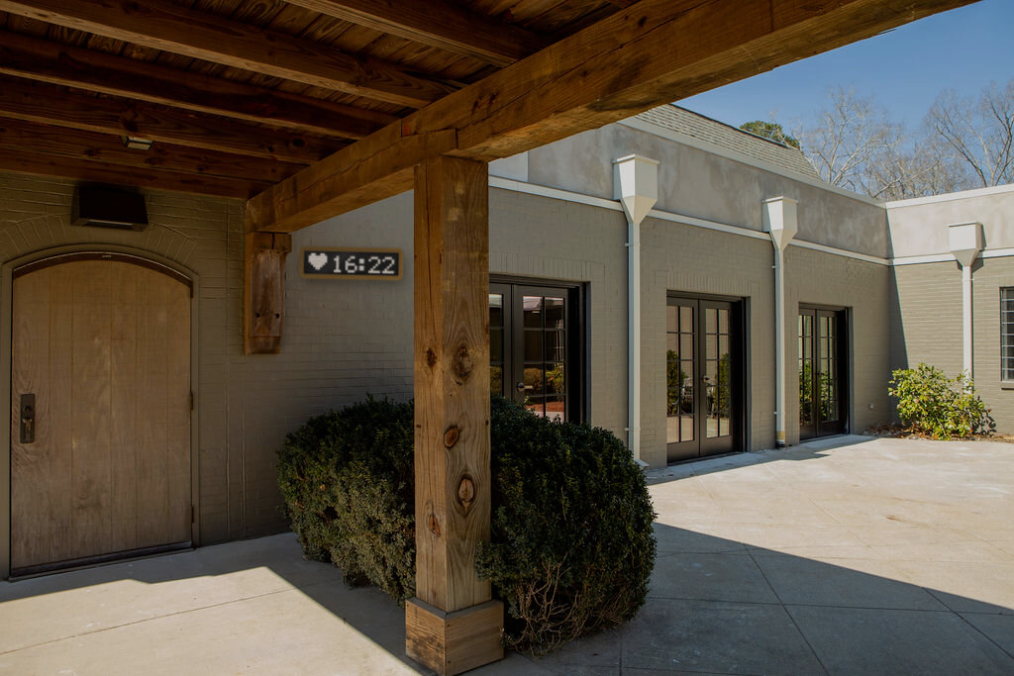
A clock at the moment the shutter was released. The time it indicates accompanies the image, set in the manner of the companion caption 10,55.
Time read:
16,22
